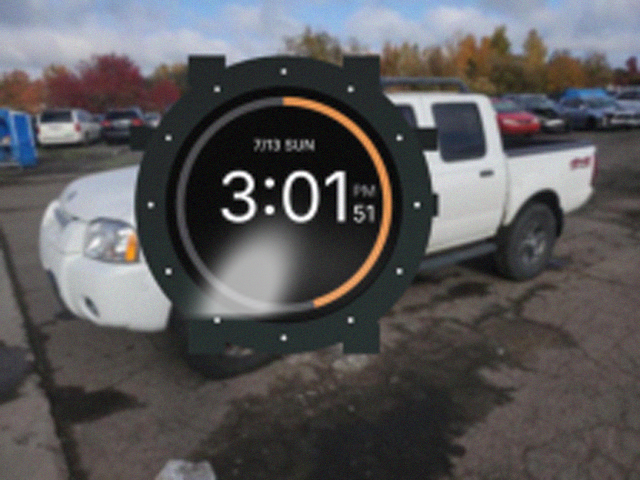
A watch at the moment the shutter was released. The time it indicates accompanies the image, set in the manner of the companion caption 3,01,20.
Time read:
3,01,51
